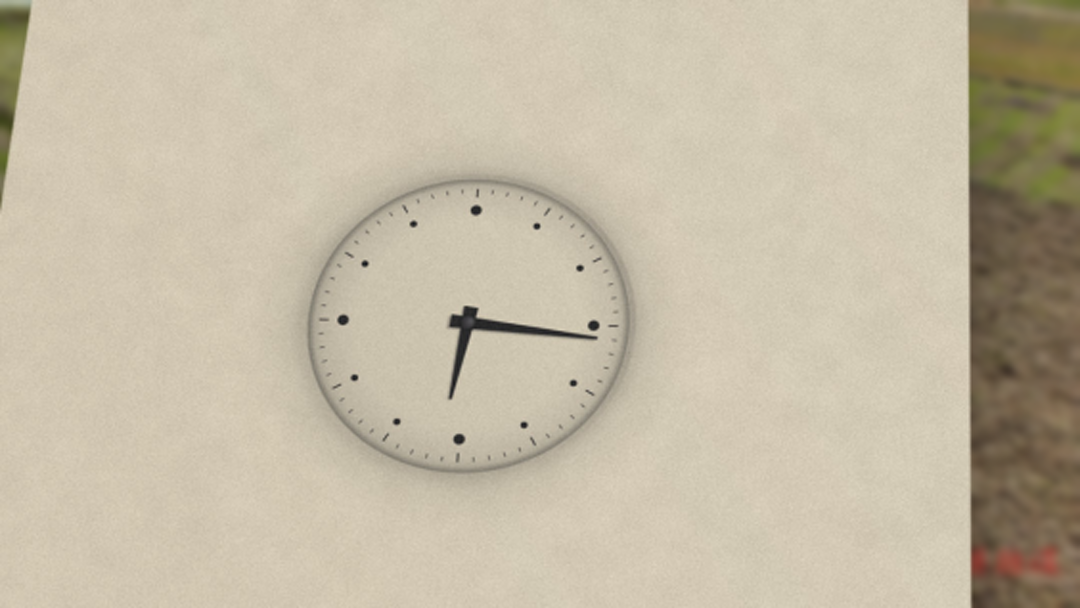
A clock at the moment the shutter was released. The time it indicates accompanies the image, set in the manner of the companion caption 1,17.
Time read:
6,16
